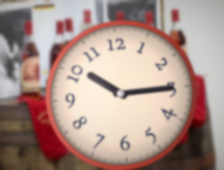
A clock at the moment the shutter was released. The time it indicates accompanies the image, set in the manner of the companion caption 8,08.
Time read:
10,15
